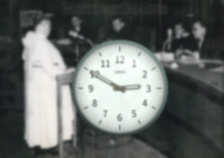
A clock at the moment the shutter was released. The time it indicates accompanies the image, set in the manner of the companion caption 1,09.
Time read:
2,50
